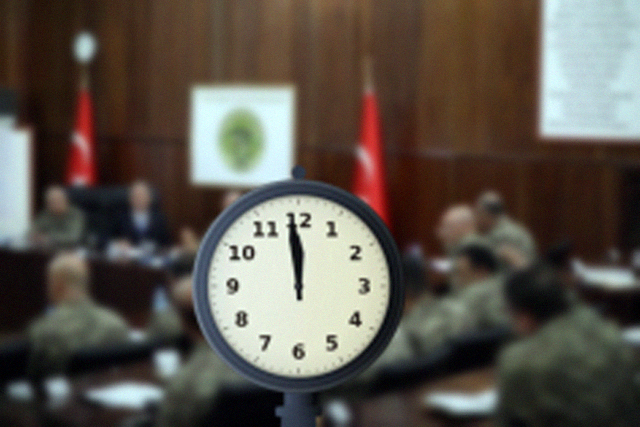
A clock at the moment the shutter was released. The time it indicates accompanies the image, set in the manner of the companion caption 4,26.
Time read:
11,59
